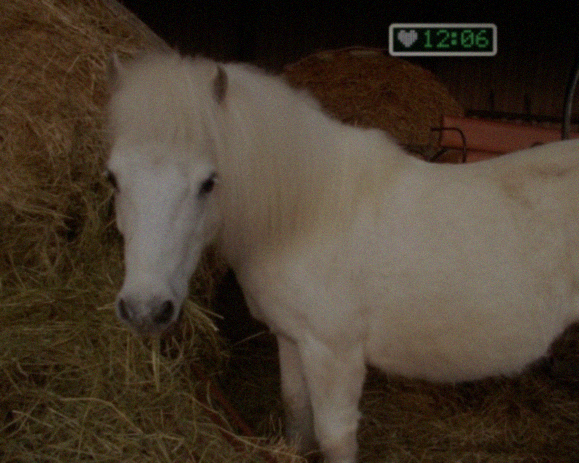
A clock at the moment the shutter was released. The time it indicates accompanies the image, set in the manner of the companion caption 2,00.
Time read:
12,06
